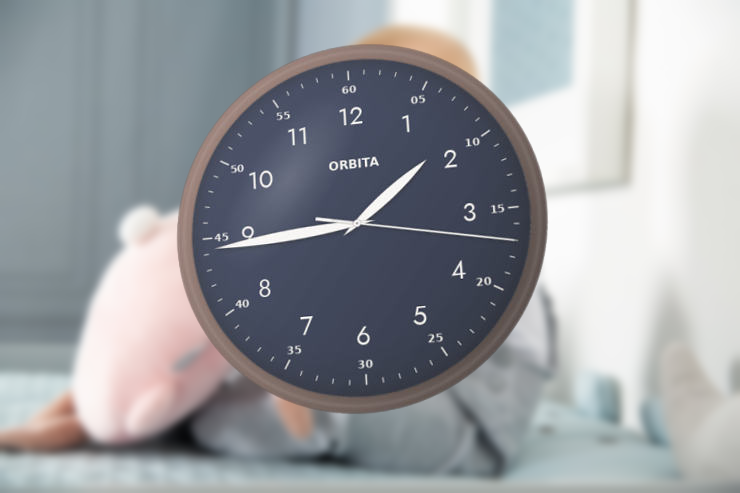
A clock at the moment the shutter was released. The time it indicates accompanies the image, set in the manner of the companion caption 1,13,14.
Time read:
1,44,17
